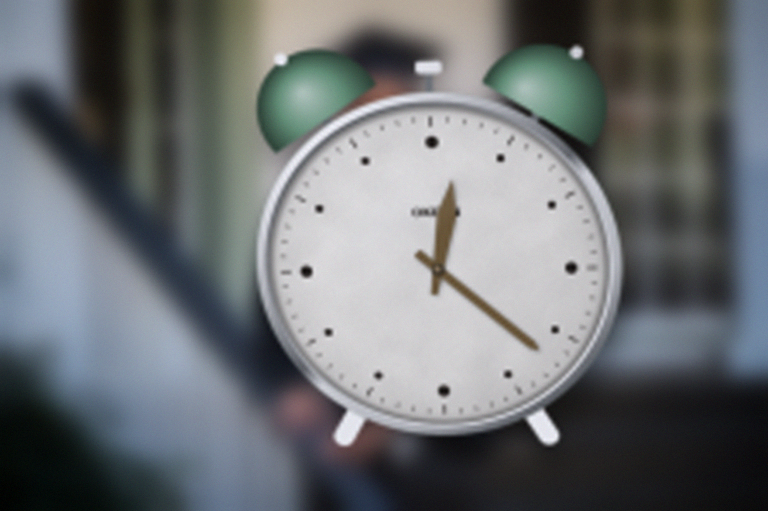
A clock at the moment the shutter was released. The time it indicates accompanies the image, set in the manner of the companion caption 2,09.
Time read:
12,22
